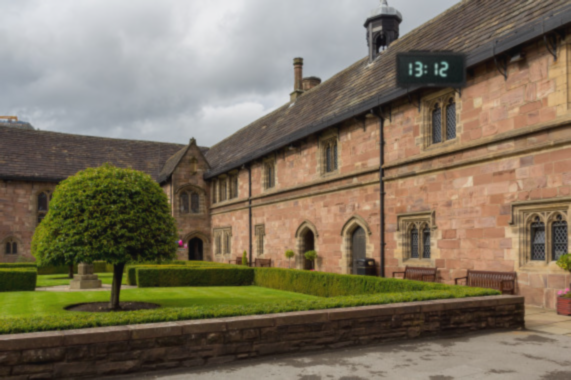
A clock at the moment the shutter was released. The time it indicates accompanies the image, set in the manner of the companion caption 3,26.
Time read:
13,12
